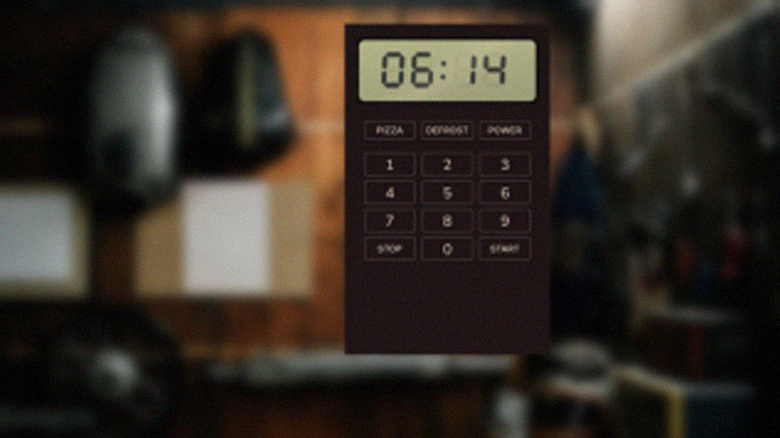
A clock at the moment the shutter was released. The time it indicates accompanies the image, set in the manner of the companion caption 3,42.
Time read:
6,14
